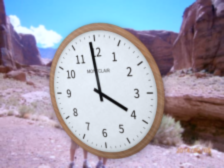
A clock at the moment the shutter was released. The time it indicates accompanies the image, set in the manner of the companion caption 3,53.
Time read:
3,59
